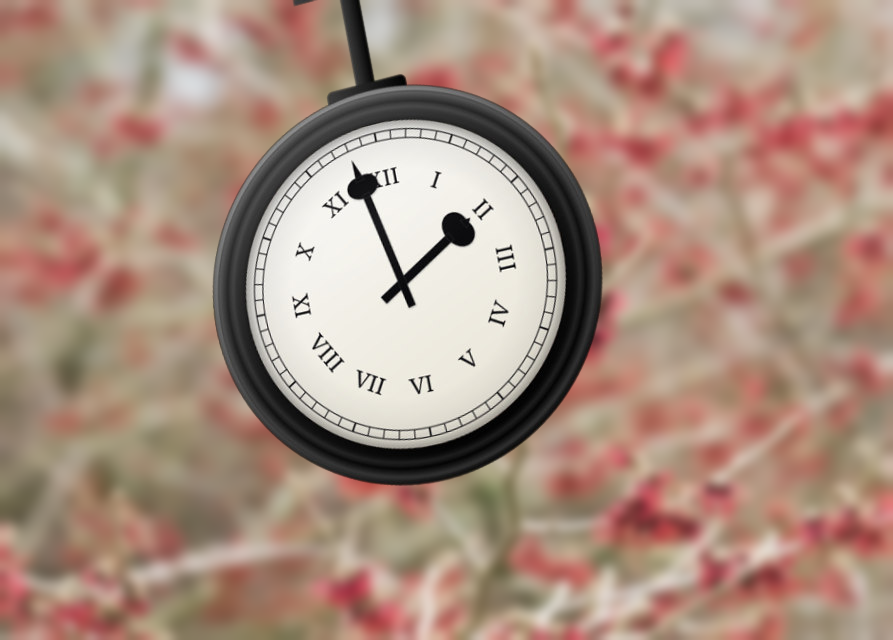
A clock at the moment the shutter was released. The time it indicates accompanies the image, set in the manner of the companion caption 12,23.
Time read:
1,58
